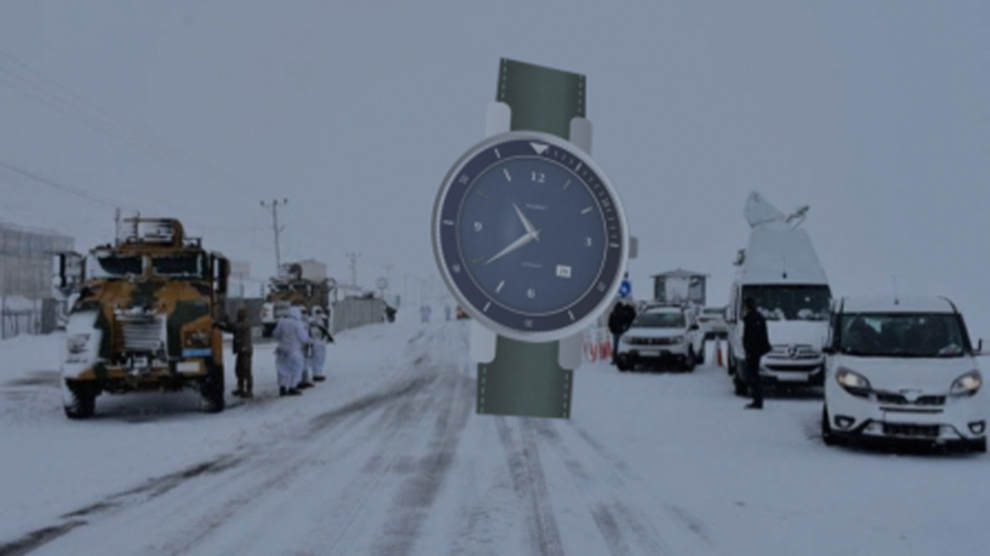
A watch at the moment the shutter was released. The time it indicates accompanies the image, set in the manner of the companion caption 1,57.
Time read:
10,39
